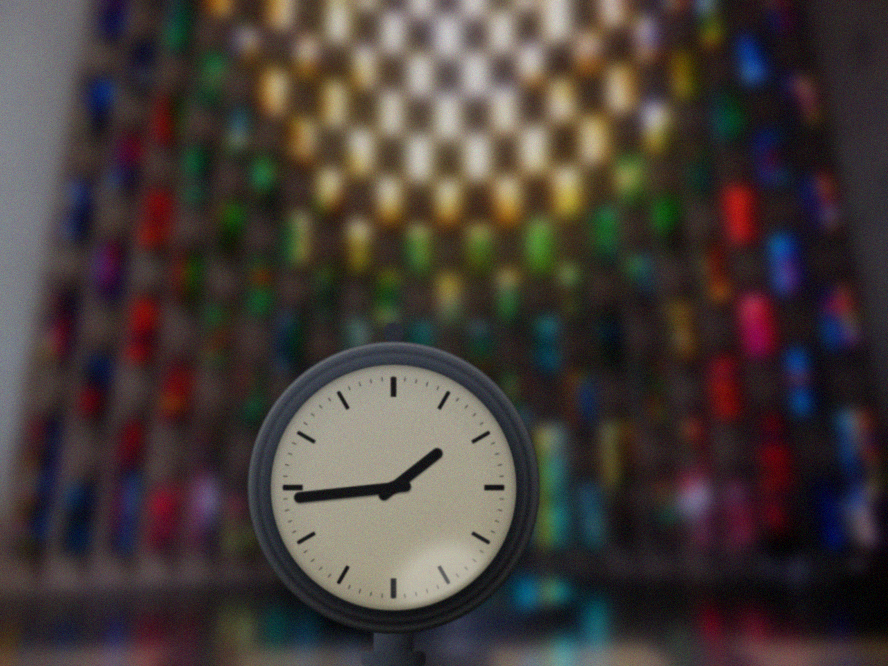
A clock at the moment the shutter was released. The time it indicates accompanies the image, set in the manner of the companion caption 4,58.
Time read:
1,44
